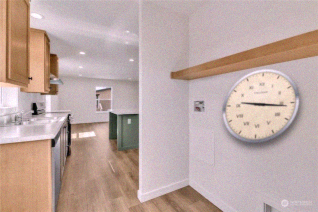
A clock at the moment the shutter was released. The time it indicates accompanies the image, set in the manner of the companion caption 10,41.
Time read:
9,16
